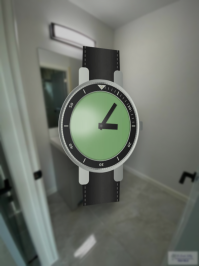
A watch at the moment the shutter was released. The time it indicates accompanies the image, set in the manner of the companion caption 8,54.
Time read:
3,06
